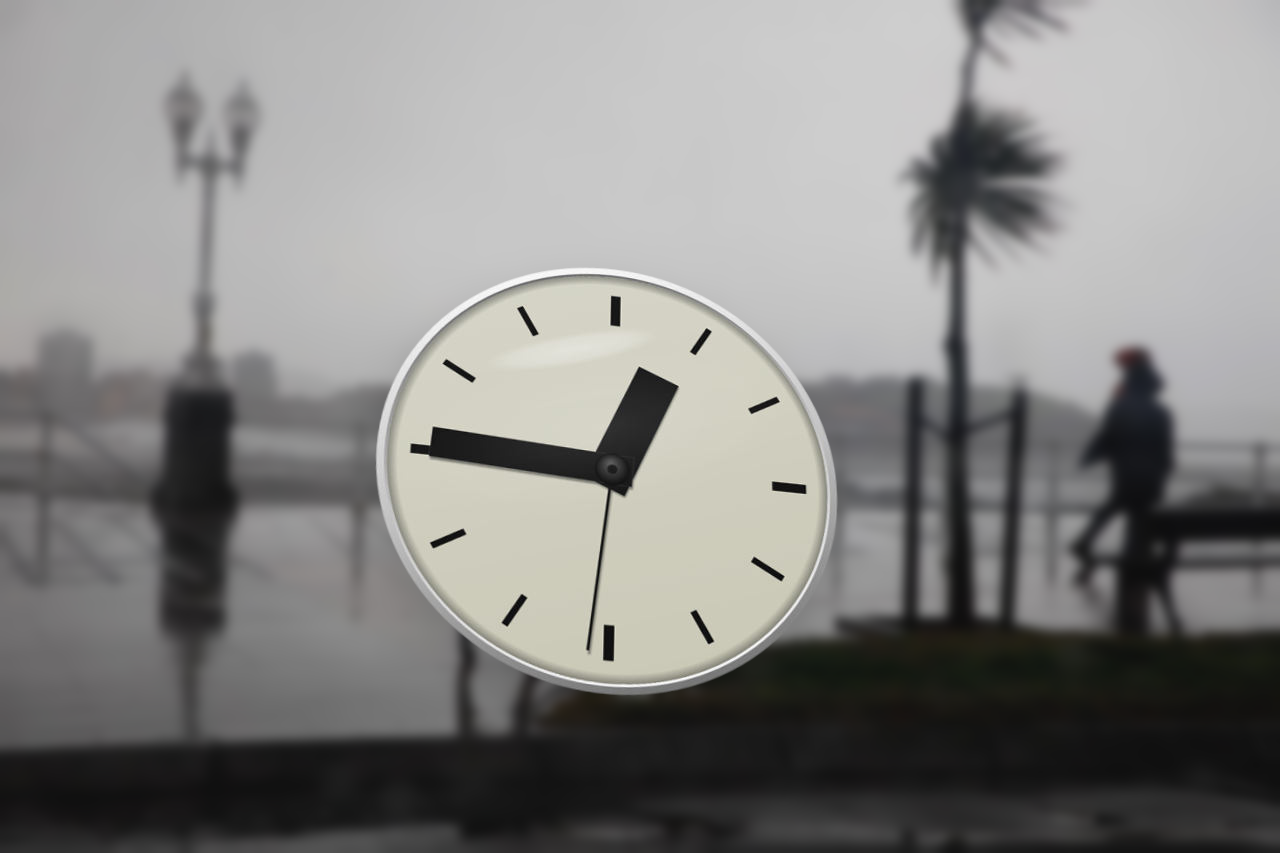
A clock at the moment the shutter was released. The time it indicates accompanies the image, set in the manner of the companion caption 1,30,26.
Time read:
12,45,31
